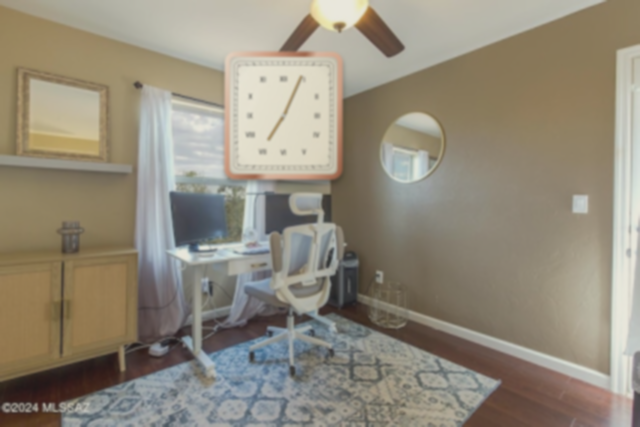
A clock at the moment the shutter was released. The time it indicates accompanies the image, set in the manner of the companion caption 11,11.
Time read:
7,04
